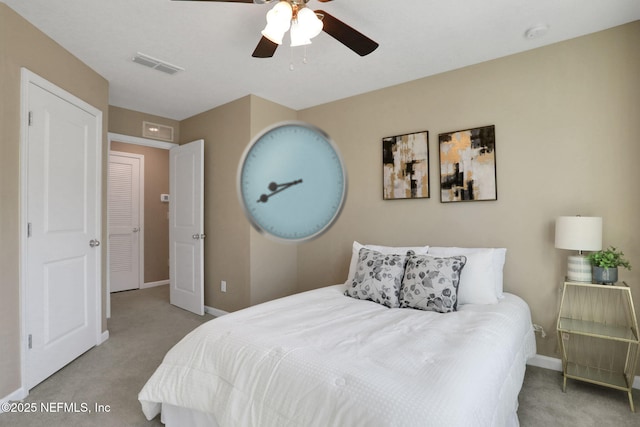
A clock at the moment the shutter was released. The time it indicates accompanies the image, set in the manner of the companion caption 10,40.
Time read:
8,41
